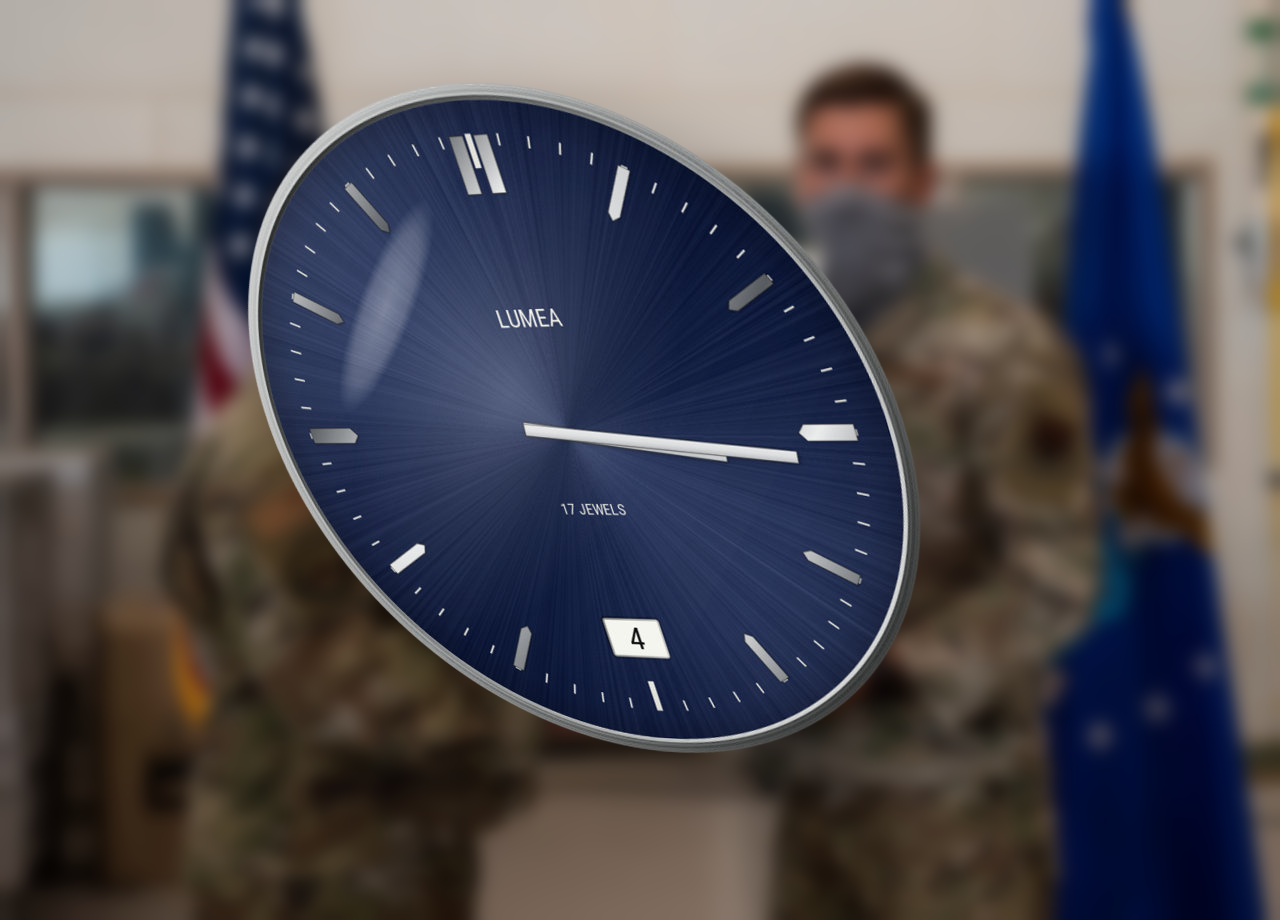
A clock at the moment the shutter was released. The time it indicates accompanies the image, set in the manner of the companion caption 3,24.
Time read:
3,16
